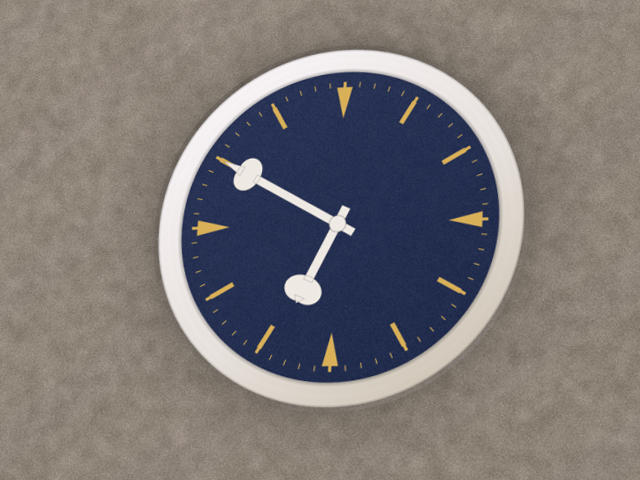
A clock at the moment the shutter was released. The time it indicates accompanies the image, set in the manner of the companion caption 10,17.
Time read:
6,50
